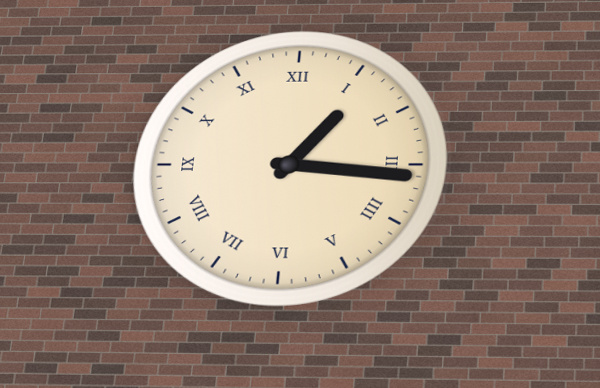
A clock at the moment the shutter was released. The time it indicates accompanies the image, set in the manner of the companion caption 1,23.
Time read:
1,16
